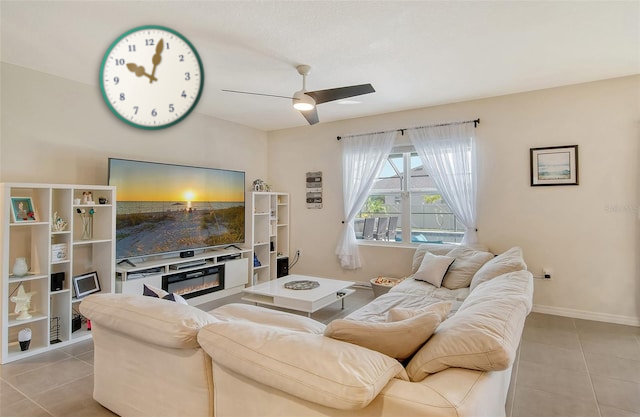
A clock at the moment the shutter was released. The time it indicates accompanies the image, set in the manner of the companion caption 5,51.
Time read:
10,03
